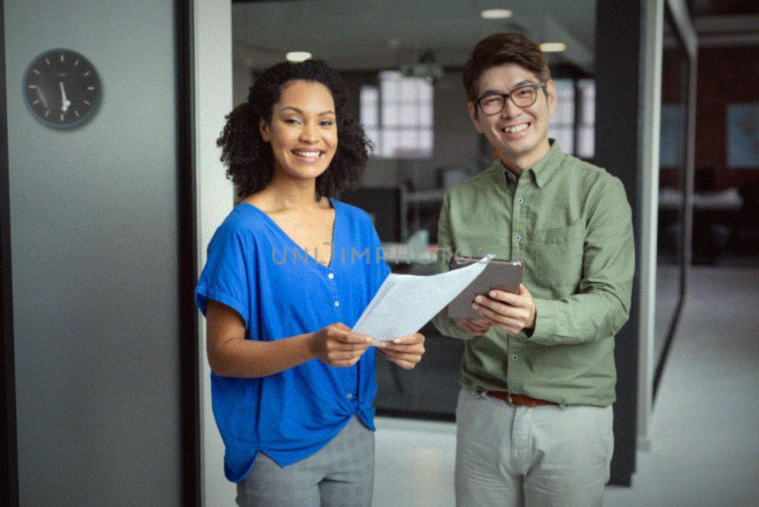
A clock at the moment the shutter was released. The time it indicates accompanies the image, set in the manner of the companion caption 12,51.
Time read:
5,29
